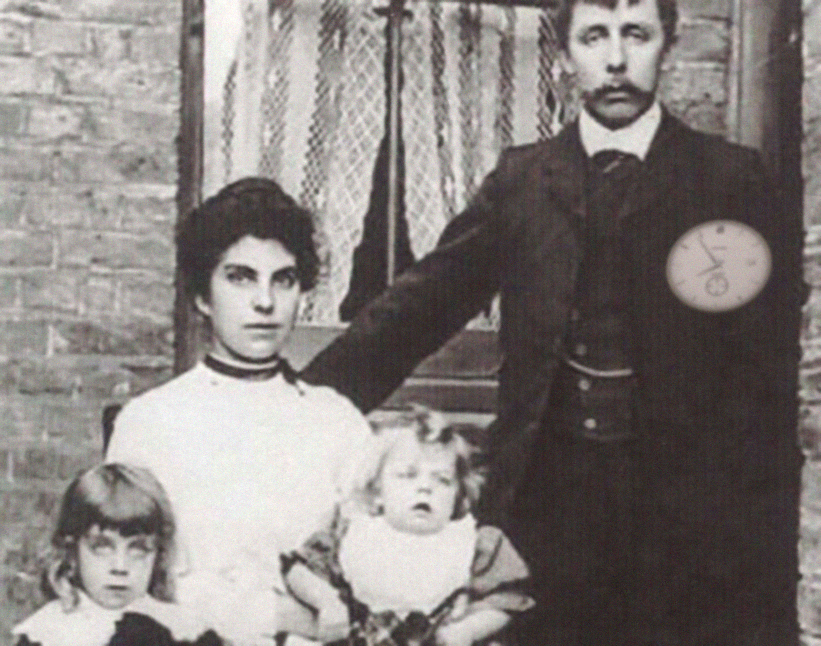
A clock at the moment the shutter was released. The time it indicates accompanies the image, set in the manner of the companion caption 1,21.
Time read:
7,54
